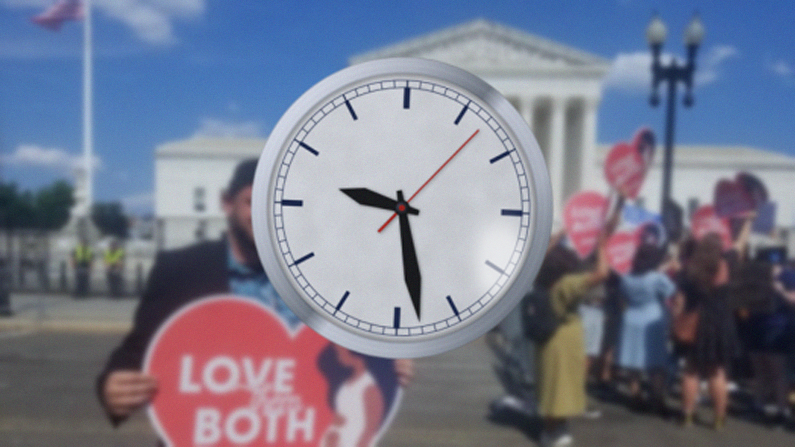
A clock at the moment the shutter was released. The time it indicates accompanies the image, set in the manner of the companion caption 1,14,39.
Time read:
9,28,07
